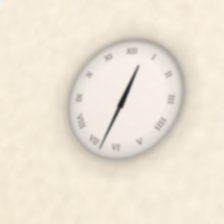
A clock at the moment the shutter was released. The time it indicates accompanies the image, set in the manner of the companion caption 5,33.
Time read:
12,33
